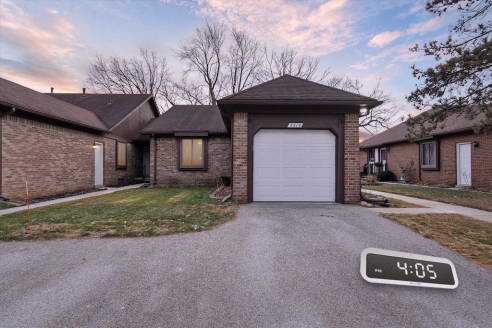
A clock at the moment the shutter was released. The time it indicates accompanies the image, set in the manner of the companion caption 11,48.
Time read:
4,05
